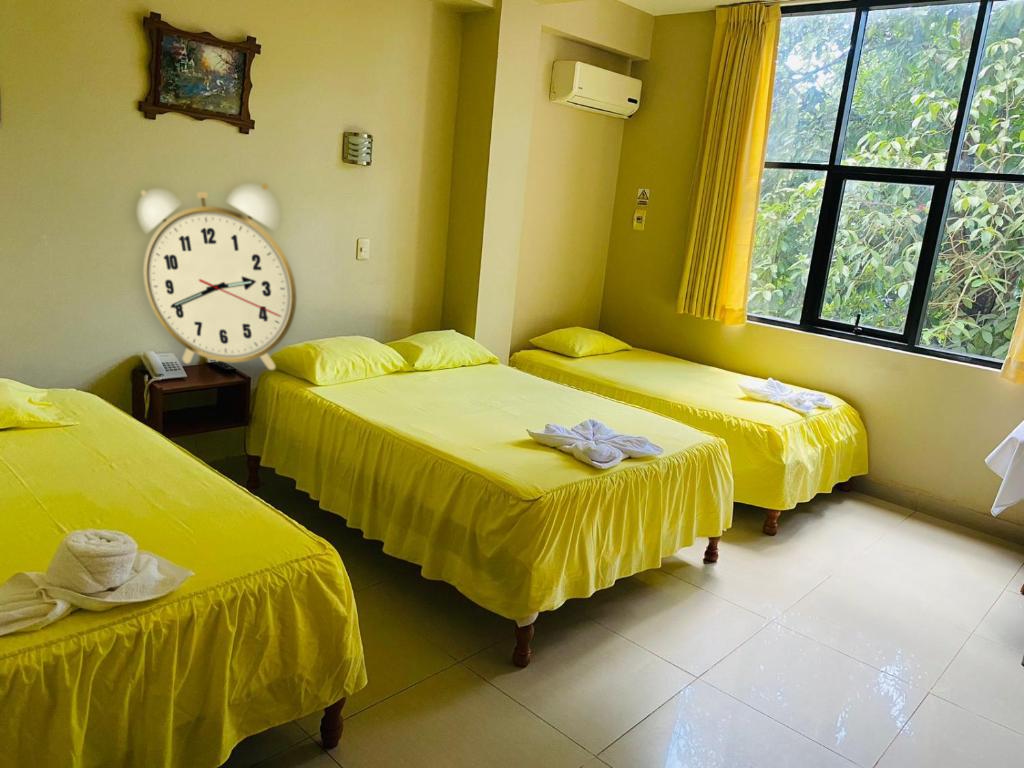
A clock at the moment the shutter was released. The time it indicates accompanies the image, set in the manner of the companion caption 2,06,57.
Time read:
2,41,19
